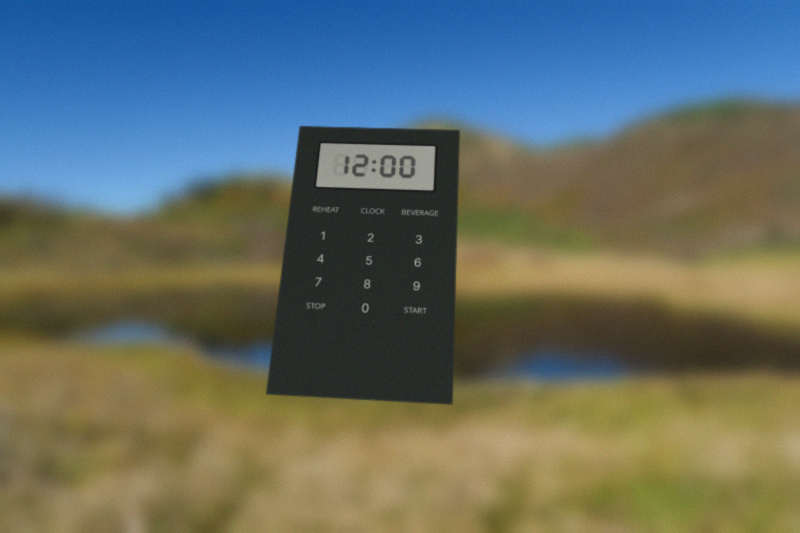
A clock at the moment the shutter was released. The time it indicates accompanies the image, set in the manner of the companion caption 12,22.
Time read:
12,00
